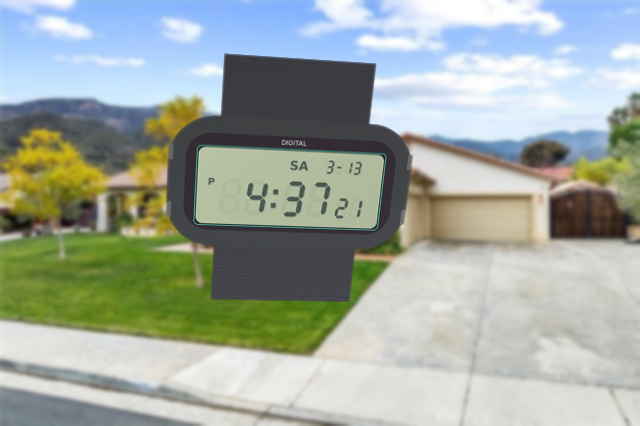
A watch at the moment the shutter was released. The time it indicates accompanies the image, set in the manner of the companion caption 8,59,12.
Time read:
4,37,21
